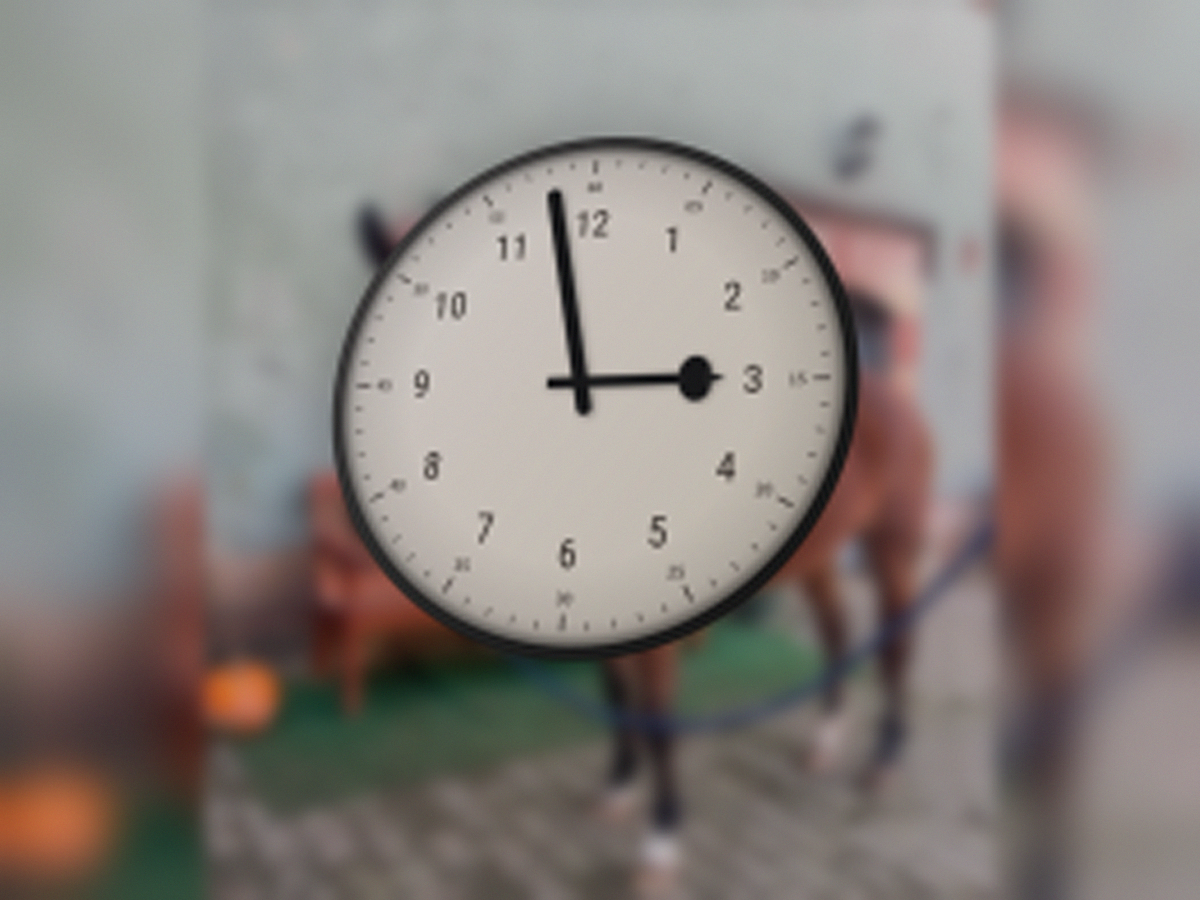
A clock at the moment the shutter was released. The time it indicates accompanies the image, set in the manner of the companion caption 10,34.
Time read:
2,58
